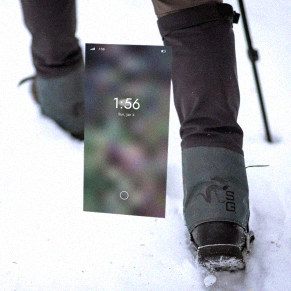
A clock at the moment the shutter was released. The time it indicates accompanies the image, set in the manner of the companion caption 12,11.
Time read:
1,56
